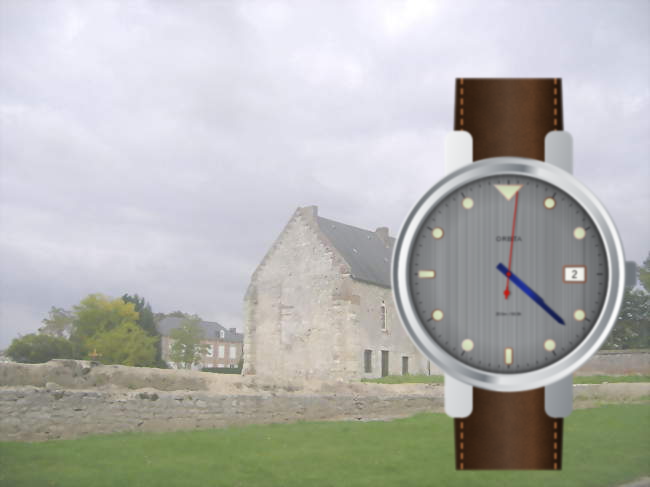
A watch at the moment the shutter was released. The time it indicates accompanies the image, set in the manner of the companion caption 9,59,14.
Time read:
4,22,01
